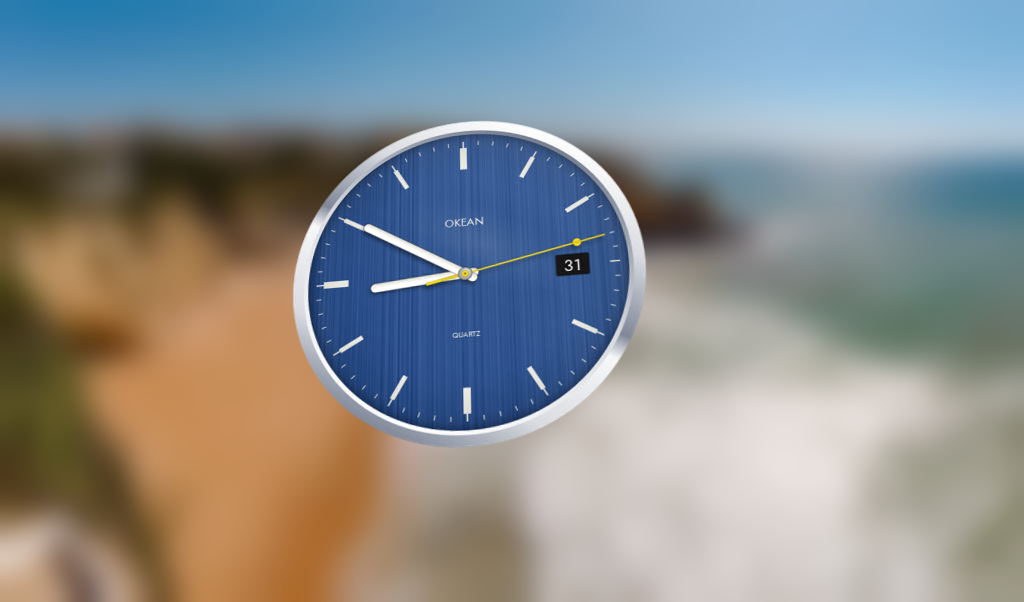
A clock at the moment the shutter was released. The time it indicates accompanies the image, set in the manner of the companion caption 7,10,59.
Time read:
8,50,13
